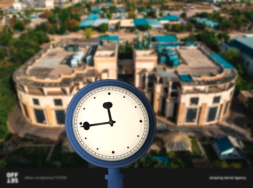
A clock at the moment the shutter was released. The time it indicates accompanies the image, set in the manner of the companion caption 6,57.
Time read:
11,44
